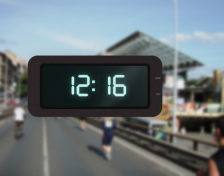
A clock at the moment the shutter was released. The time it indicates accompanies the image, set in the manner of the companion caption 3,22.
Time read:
12,16
